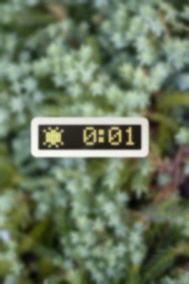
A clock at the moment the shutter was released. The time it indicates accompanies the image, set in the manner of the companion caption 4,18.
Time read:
0,01
